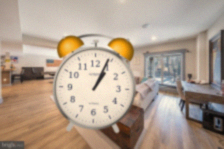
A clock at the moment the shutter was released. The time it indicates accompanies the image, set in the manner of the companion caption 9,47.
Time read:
1,04
